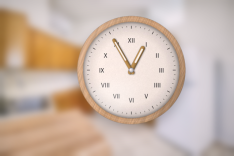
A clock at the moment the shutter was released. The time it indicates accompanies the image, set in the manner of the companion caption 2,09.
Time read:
12,55
